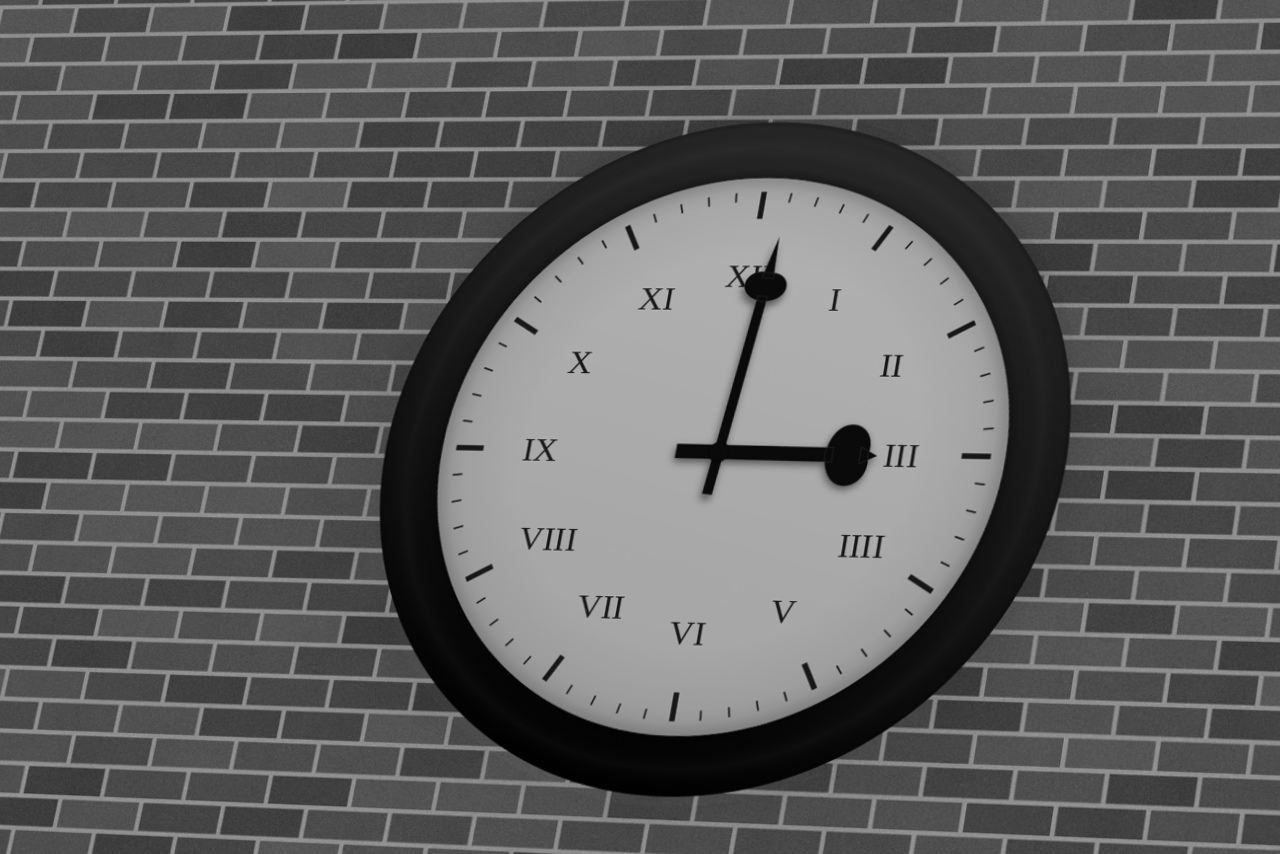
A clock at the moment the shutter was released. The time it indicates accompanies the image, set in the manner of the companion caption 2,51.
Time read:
3,01
